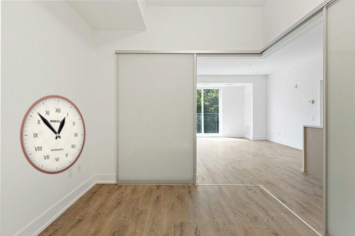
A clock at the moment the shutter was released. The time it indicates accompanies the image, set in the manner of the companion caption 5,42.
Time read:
12,52
